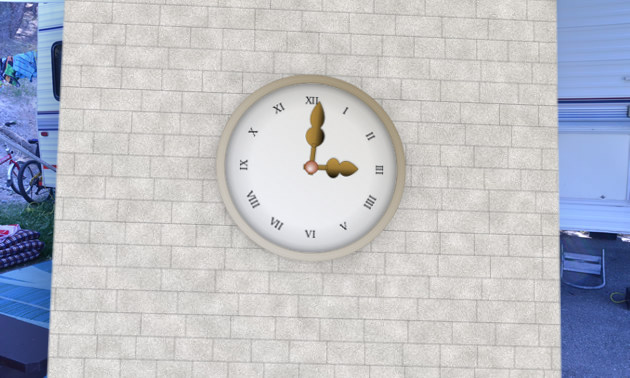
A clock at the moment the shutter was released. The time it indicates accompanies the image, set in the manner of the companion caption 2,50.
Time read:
3,01
